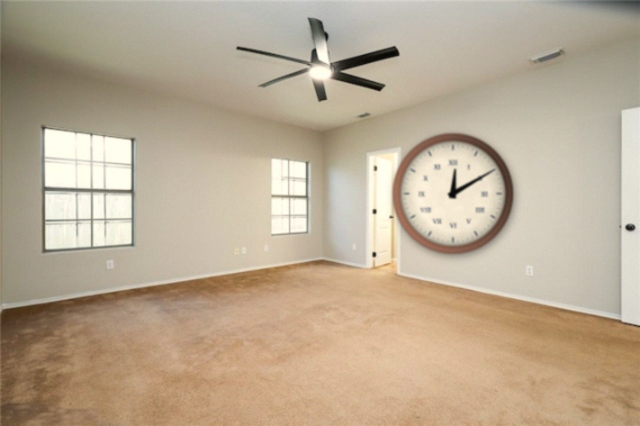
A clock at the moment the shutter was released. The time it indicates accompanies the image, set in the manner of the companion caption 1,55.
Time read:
12,10
